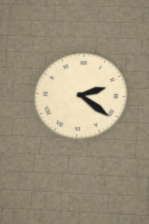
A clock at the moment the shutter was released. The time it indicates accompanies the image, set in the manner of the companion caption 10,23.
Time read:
2,21
